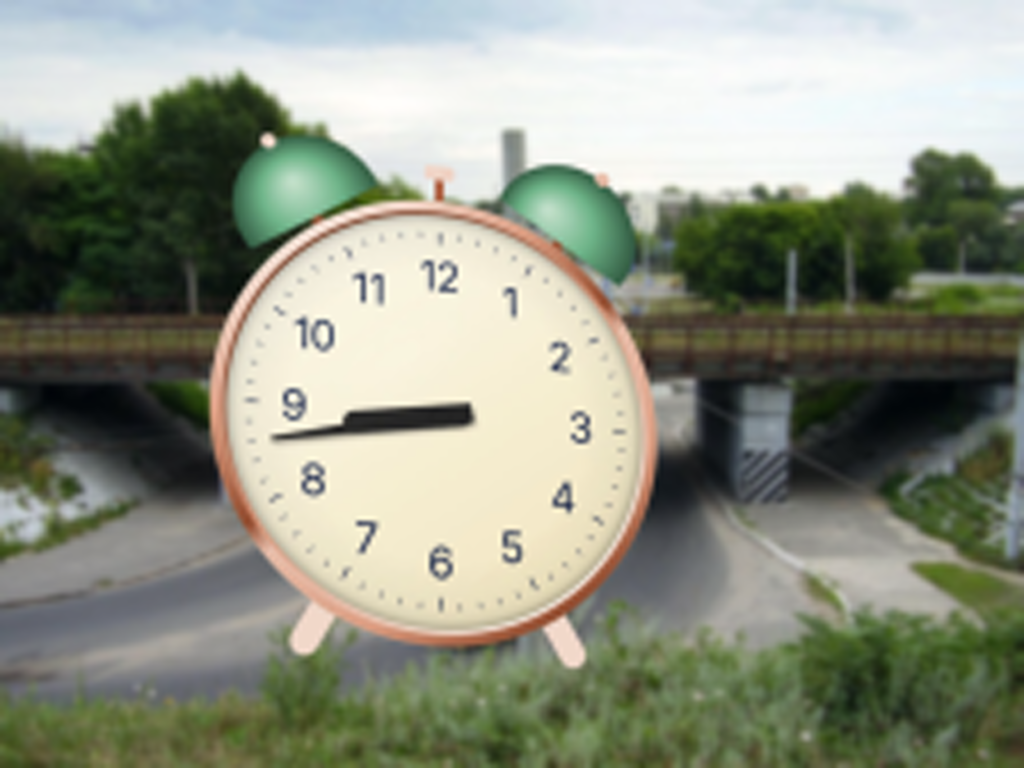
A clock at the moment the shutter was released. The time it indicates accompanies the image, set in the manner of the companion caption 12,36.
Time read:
8,43
